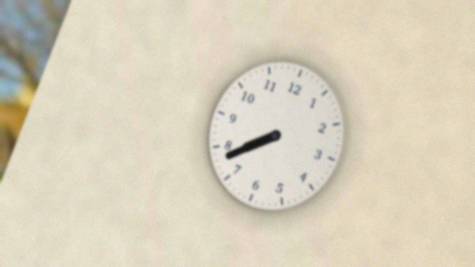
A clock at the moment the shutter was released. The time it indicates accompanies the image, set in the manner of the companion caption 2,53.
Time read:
7,38
